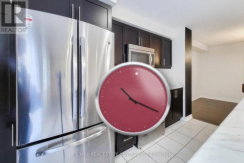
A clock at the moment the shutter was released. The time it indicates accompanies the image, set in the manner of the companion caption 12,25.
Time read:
10,18
